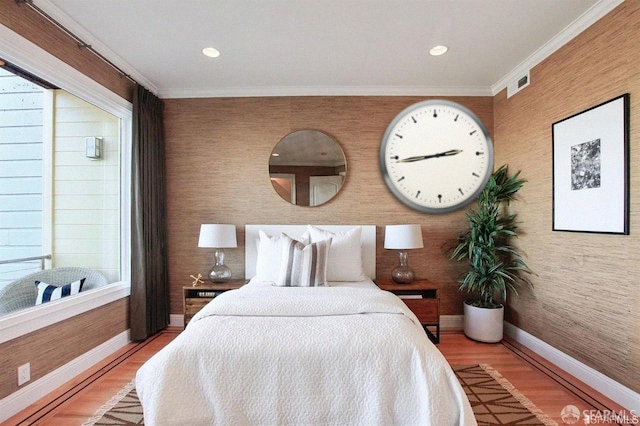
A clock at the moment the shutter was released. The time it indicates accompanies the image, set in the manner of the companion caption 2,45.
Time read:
2,44
